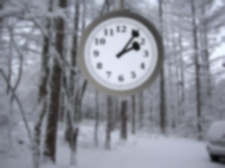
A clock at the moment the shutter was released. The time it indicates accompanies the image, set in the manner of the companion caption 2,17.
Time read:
2,06
